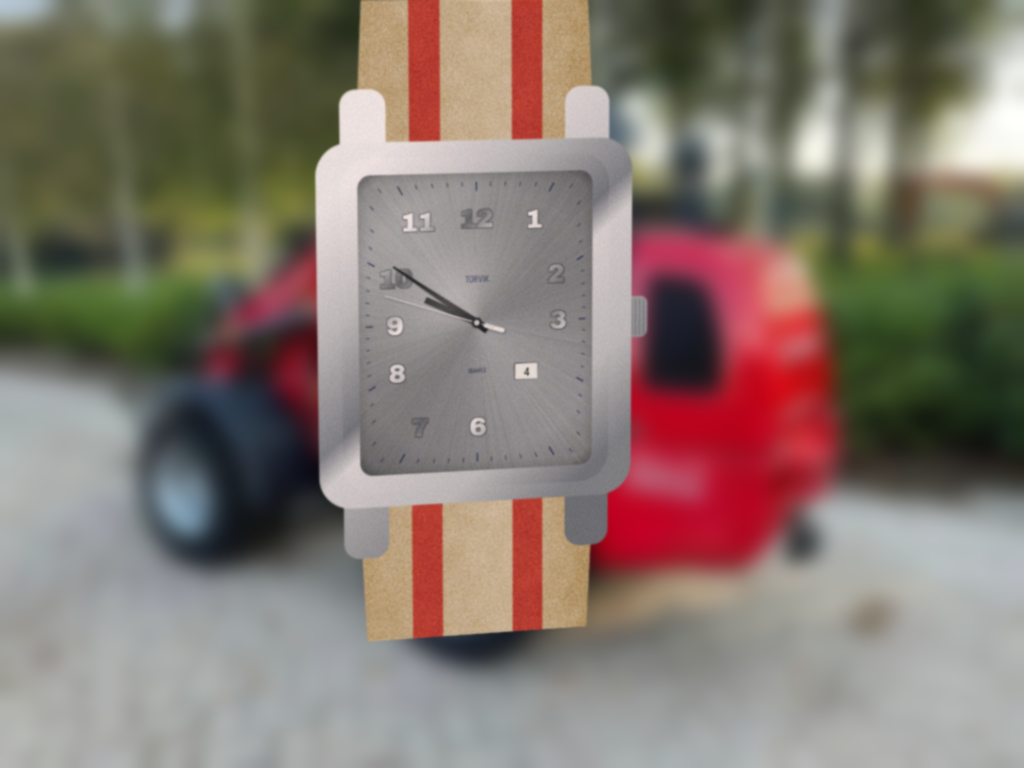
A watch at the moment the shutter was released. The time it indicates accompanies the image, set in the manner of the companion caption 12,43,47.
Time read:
9,50,48
